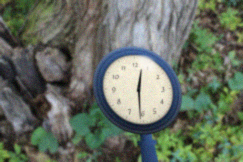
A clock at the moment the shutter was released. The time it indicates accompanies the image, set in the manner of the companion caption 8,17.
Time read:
12,31
